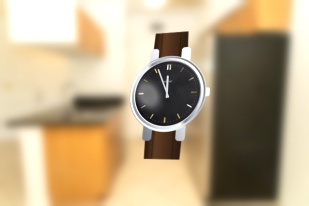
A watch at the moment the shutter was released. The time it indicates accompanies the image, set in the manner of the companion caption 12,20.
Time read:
11,56
